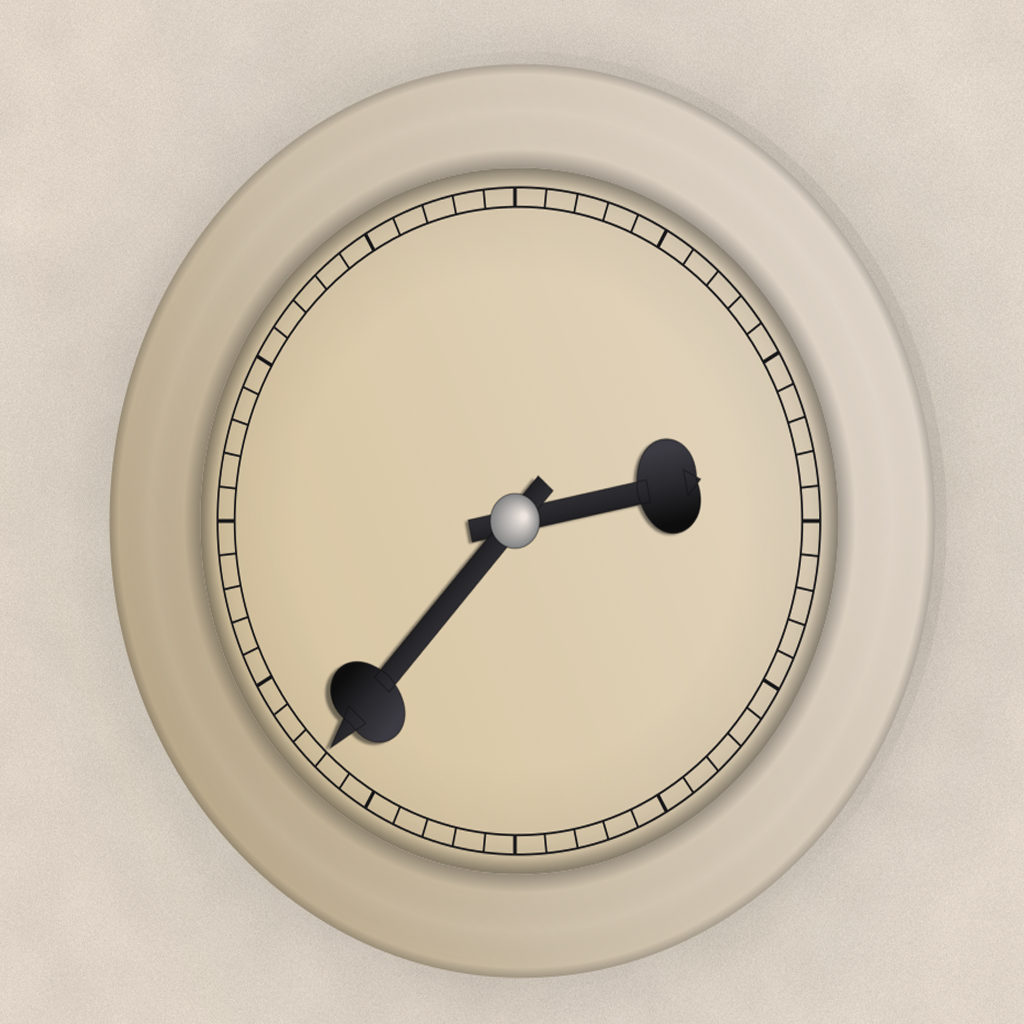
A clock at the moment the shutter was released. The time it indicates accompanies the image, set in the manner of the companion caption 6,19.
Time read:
2,37
